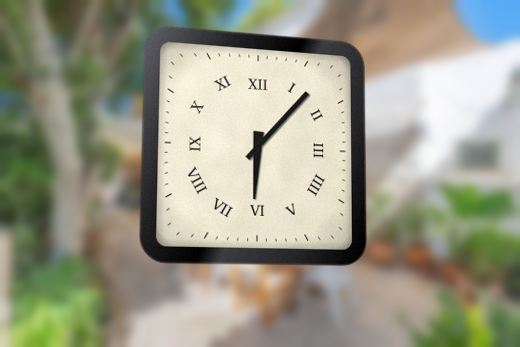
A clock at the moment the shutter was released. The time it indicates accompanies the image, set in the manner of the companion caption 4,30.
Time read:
6,07
